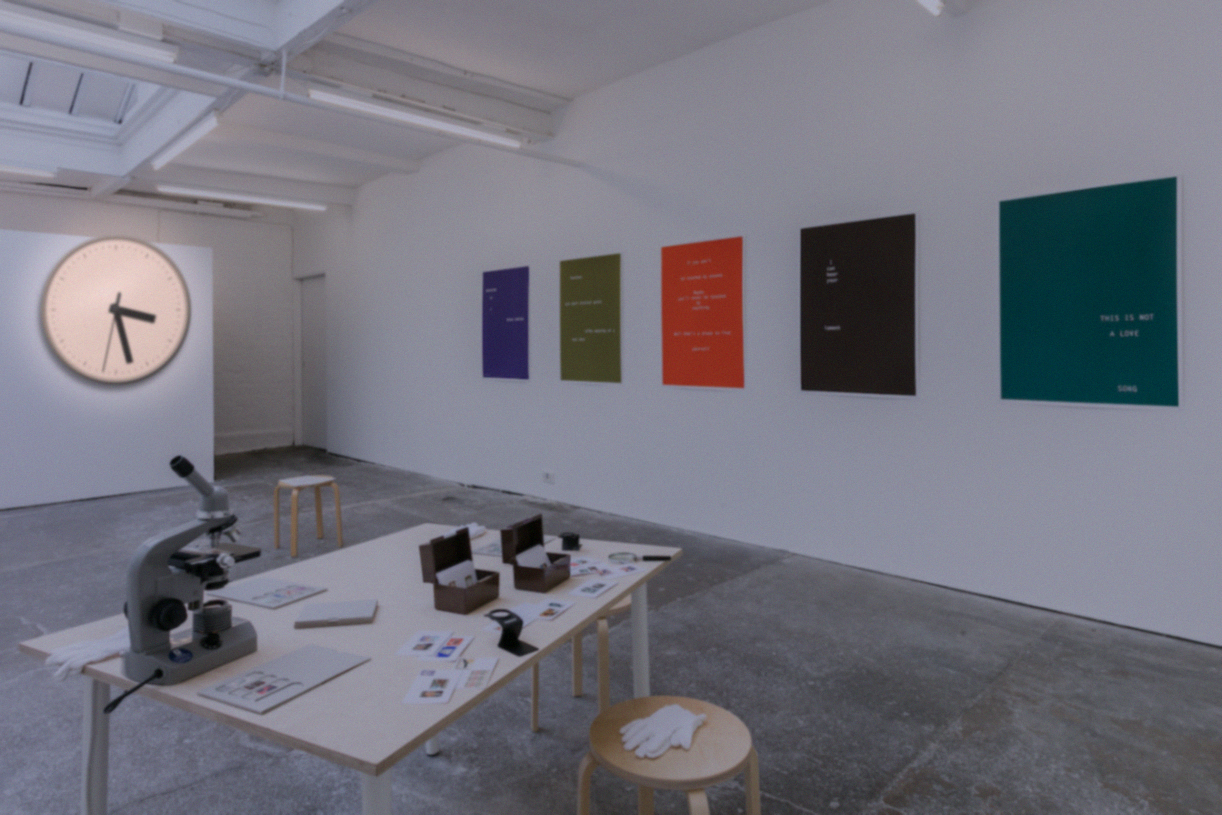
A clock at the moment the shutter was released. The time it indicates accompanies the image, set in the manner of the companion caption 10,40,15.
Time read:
3,27,32
